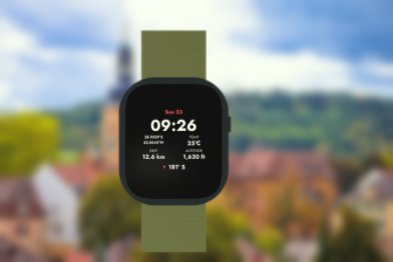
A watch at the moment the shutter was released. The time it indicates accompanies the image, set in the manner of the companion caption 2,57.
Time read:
9,26
